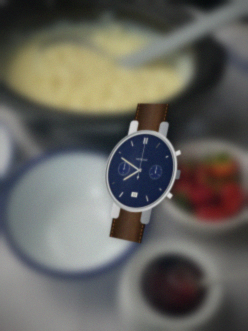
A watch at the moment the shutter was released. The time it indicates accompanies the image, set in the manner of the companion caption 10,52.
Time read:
7,49
